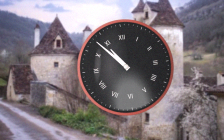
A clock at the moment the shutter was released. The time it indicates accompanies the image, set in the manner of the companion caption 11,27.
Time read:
10,53
